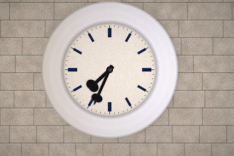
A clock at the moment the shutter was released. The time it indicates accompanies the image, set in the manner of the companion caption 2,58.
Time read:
7,34
